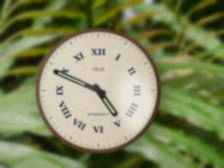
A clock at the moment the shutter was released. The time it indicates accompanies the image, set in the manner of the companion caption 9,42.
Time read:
4,49
